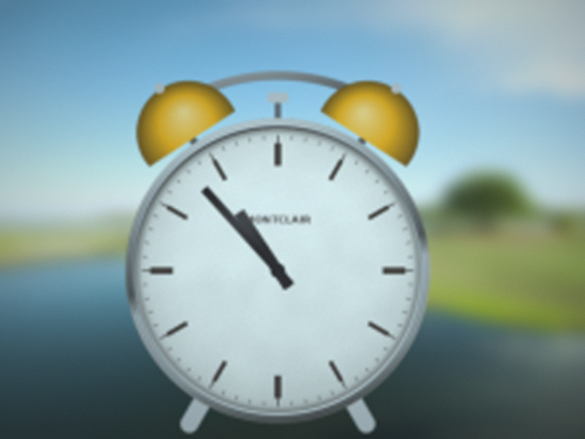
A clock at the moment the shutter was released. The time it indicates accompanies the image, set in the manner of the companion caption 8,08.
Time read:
10,53
